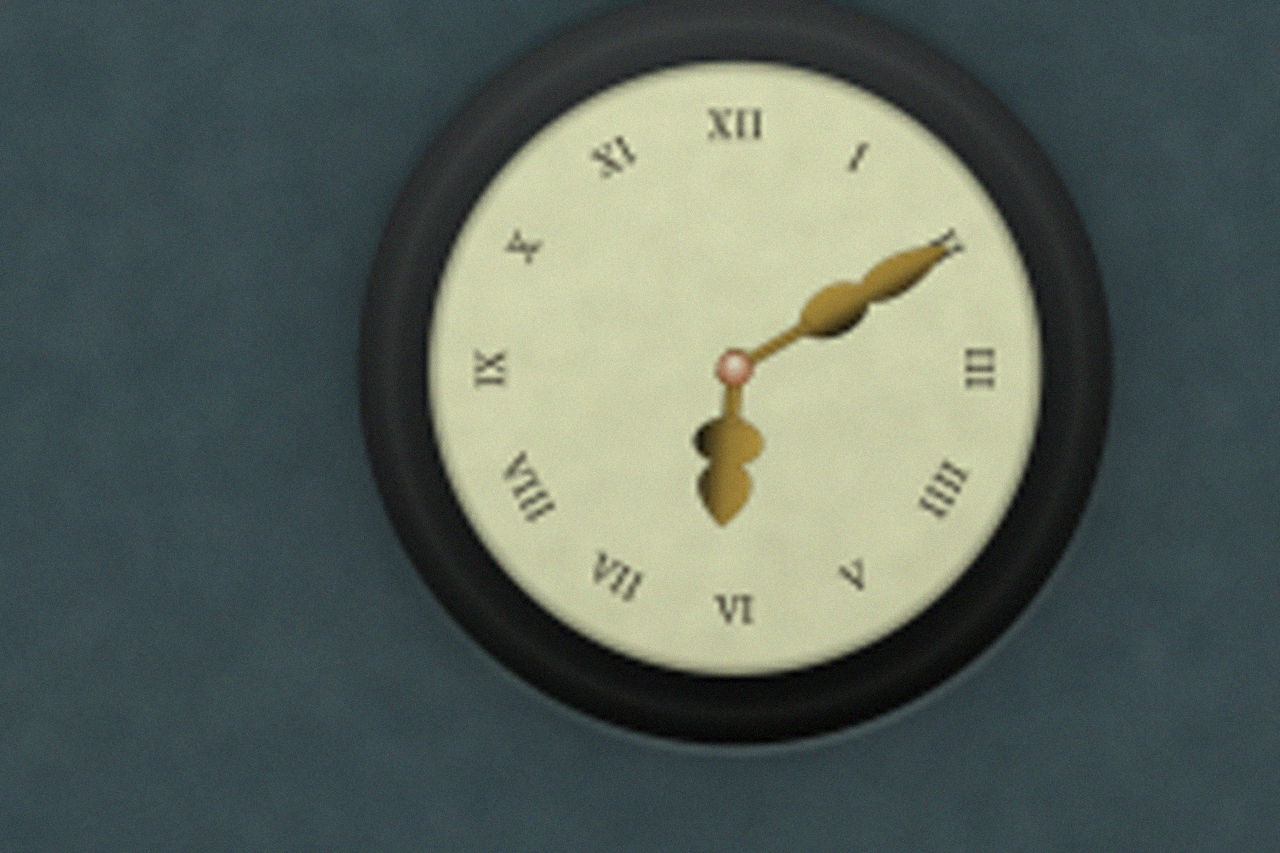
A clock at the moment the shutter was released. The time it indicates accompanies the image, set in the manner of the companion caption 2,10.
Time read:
6,10
